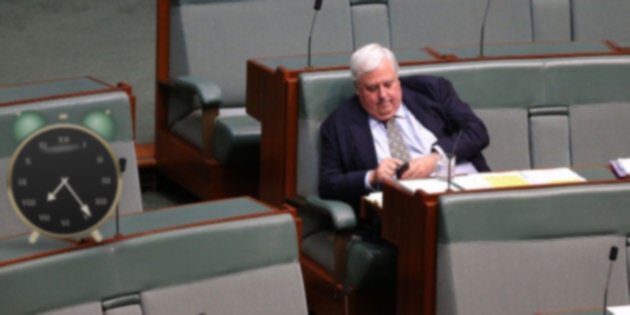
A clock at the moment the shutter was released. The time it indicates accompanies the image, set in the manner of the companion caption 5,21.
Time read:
7,24
